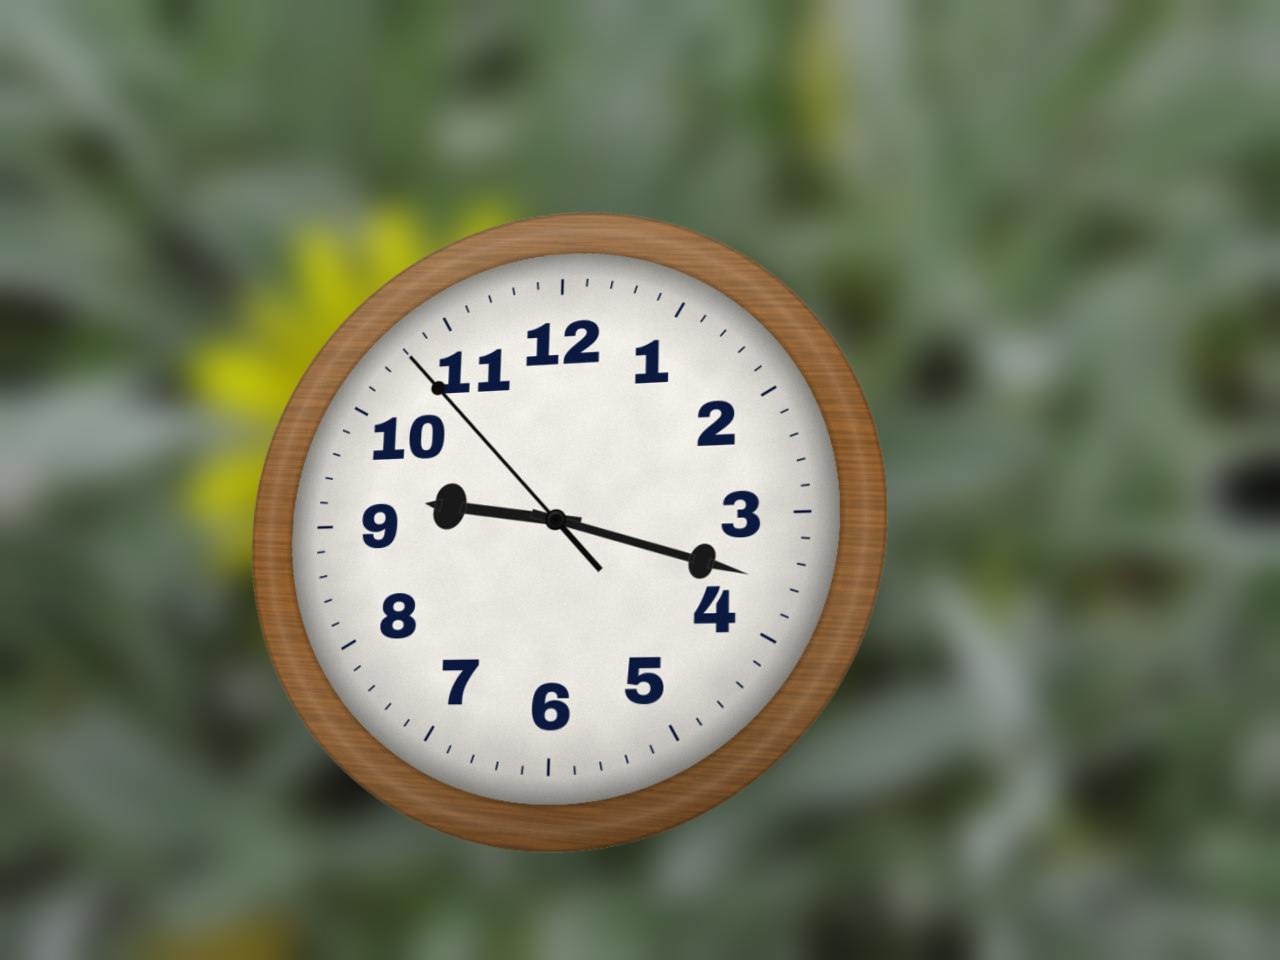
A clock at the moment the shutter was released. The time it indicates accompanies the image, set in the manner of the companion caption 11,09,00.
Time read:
9,17,53
